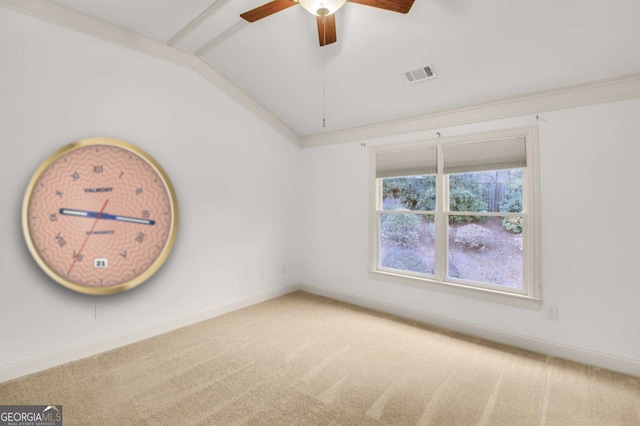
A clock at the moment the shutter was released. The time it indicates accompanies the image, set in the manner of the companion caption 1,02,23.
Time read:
9,16,35
